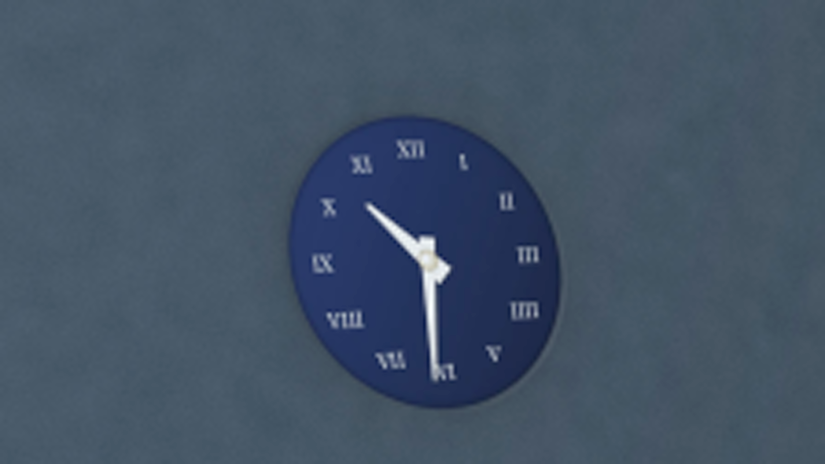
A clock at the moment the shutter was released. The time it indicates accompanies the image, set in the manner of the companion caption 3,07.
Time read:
10,31
